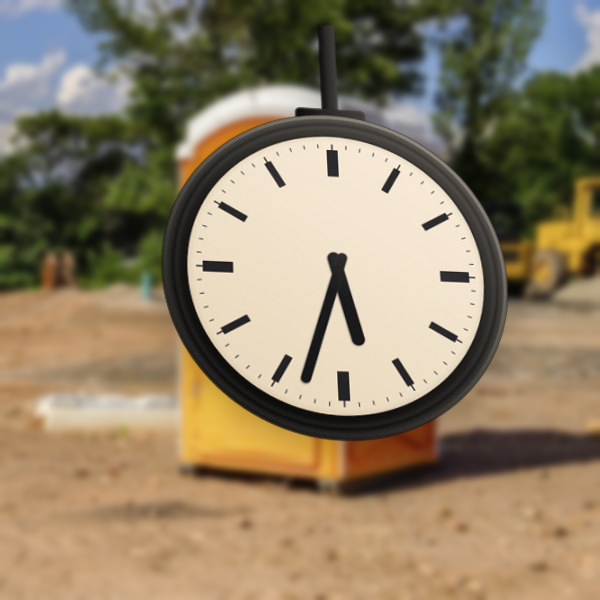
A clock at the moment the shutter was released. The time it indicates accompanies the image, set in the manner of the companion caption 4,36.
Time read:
5,33
